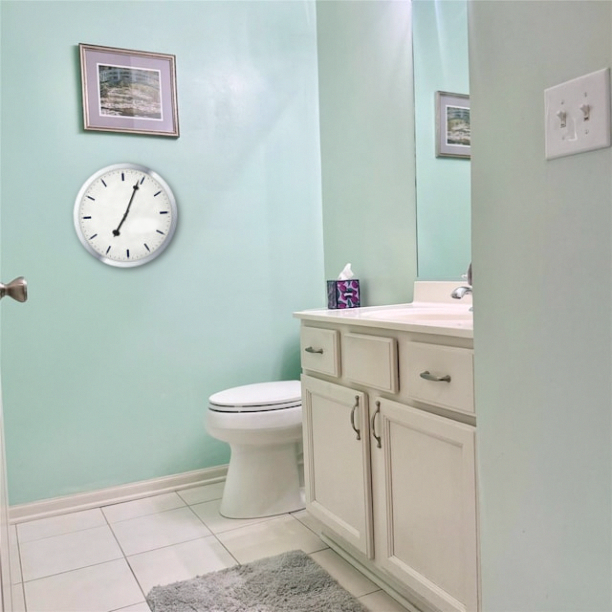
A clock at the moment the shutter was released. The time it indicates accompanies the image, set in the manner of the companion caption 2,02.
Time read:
7,04
